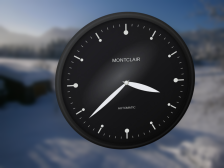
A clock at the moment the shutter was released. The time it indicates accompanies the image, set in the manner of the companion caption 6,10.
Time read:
3,38
